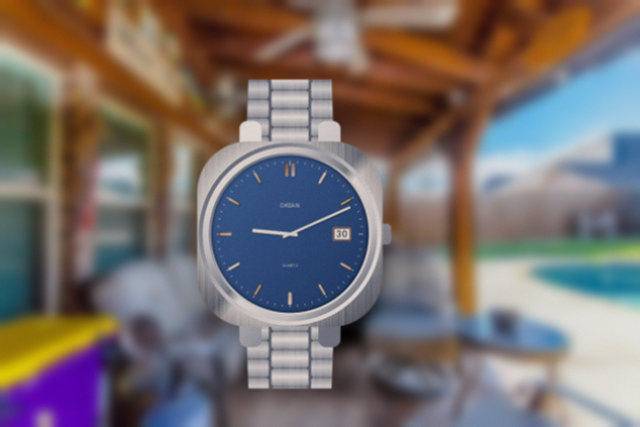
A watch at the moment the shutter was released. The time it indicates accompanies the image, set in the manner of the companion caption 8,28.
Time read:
9,11
